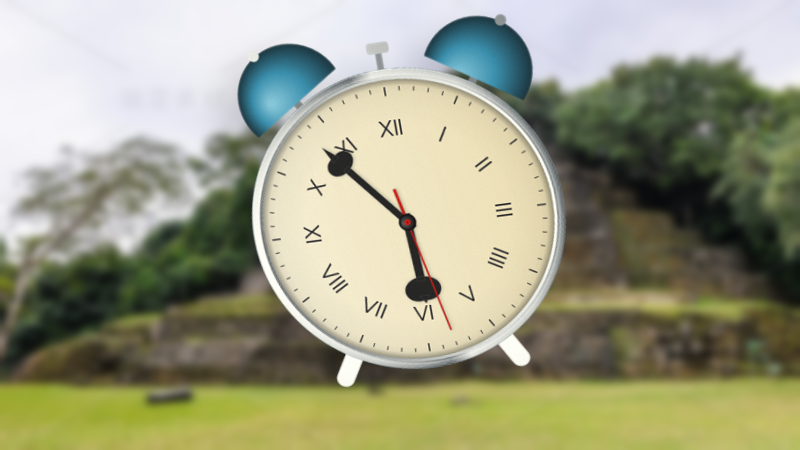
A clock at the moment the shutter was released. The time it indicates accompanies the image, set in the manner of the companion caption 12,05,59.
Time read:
5,53,28
